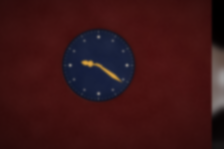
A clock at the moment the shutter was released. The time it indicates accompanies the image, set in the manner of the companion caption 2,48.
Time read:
9,21
